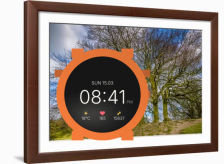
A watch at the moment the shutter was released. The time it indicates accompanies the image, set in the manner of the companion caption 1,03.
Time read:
8,41
